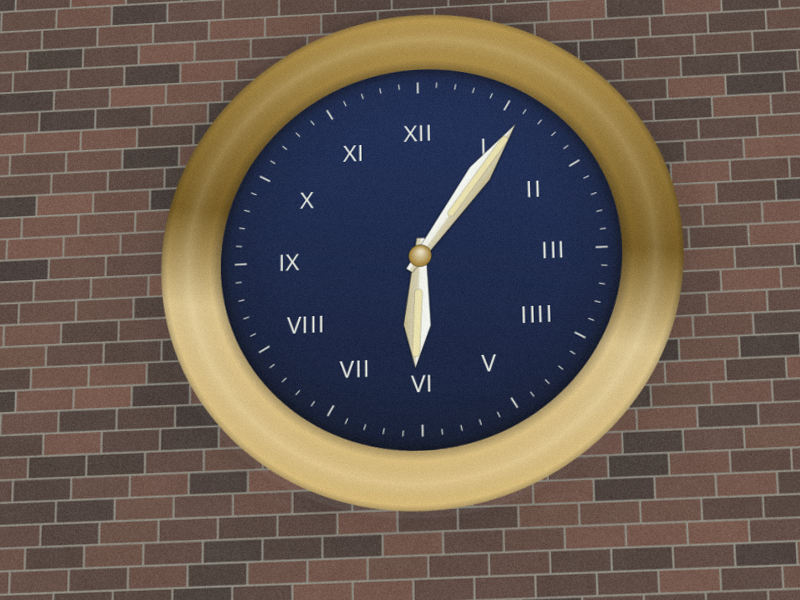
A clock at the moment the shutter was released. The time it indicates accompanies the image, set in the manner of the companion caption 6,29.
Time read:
6,06
